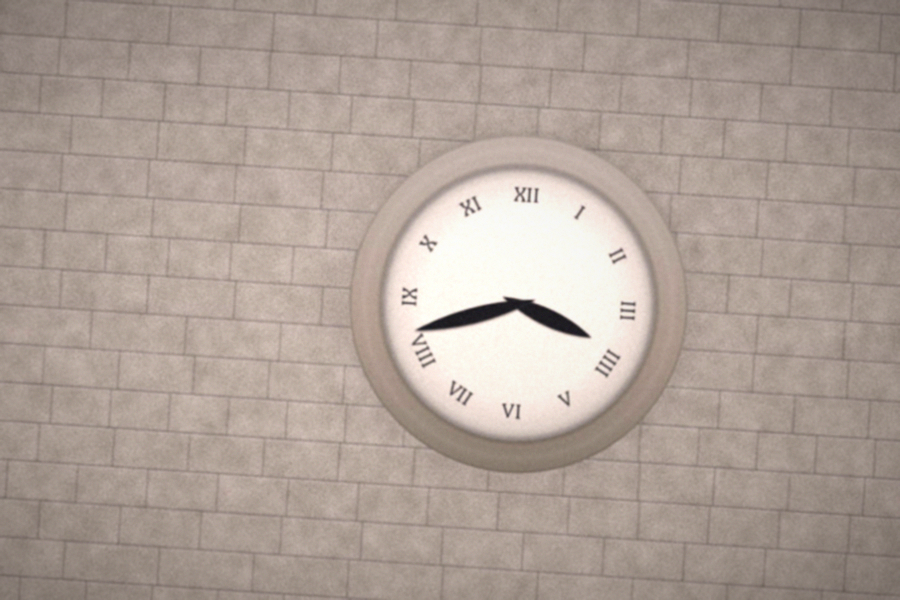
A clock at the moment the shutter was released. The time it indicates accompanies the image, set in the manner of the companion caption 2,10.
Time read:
3,42
